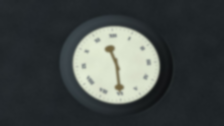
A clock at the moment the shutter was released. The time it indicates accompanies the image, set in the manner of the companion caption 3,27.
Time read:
11,30
